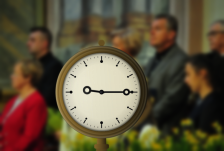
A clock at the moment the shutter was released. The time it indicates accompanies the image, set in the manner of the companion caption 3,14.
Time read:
9,15
